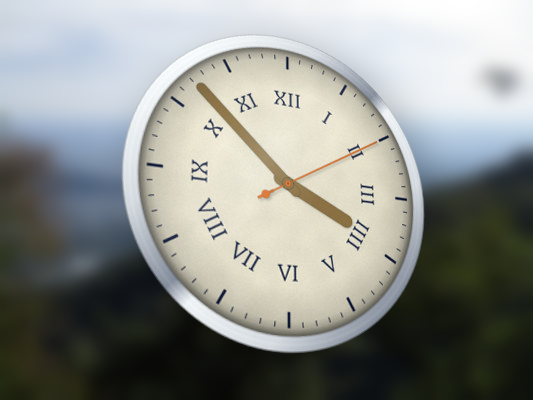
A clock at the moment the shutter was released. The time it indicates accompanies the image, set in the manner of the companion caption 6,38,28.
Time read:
3,52,10
